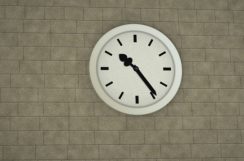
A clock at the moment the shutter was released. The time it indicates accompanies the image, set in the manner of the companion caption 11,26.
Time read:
10,24
